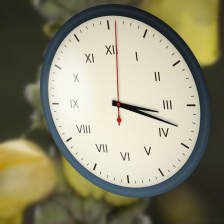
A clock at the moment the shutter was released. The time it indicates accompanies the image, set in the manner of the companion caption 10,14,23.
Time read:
3,18,01
